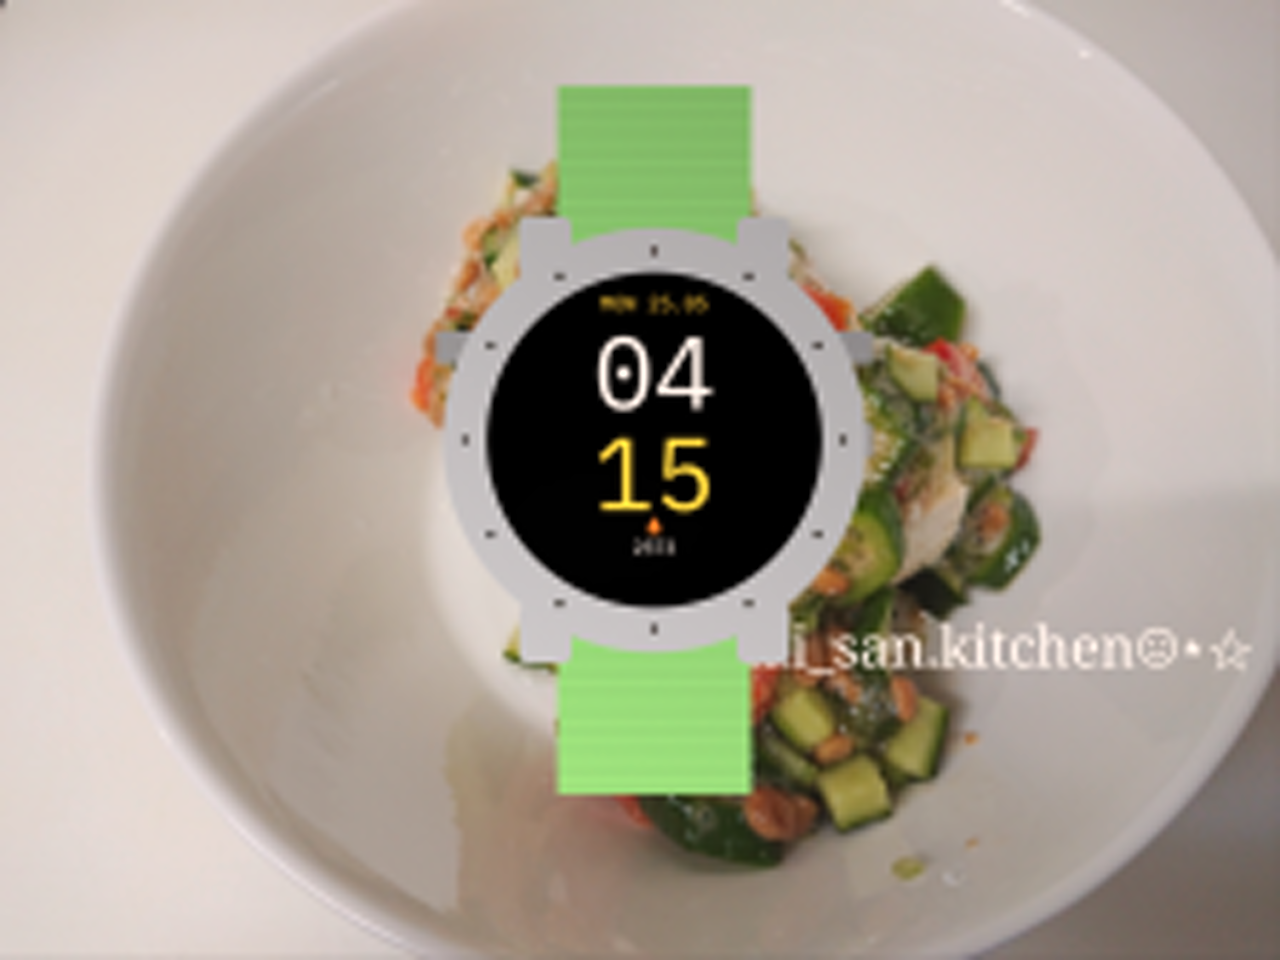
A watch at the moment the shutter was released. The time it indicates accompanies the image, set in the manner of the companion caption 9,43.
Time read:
4,15
